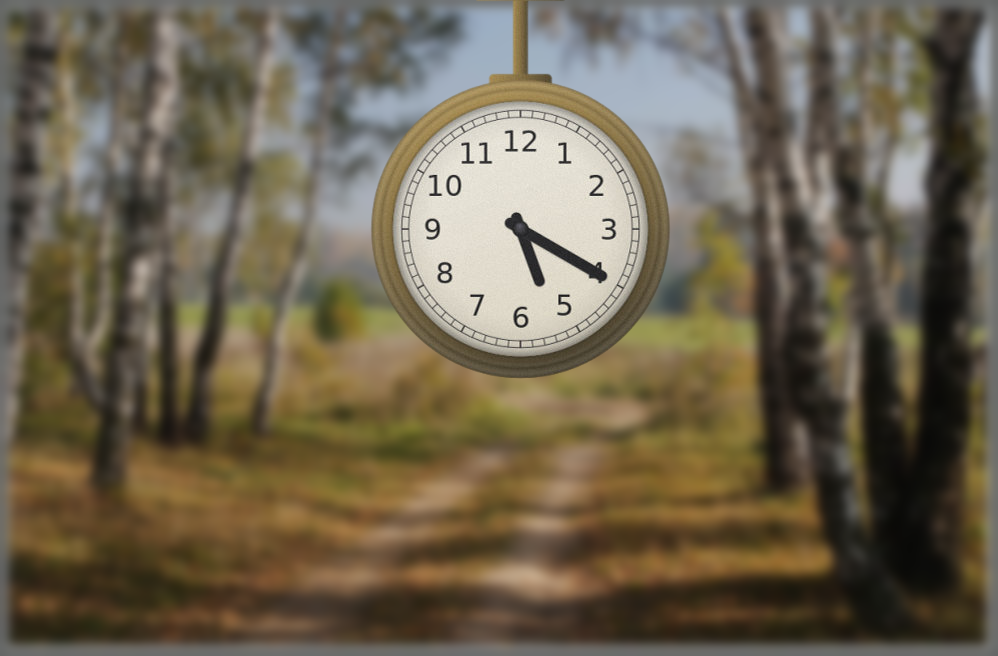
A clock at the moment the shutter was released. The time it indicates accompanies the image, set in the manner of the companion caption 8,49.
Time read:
5,20
